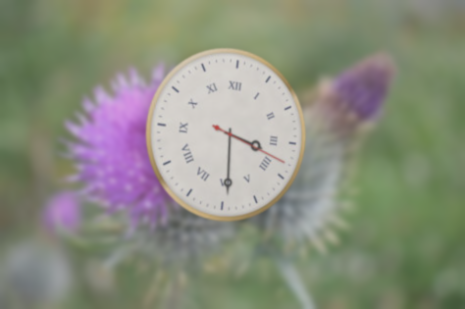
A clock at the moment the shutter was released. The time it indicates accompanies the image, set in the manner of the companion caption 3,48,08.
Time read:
3,29,18
